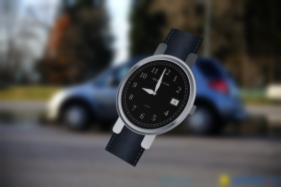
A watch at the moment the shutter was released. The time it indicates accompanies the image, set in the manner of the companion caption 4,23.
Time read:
8,59
